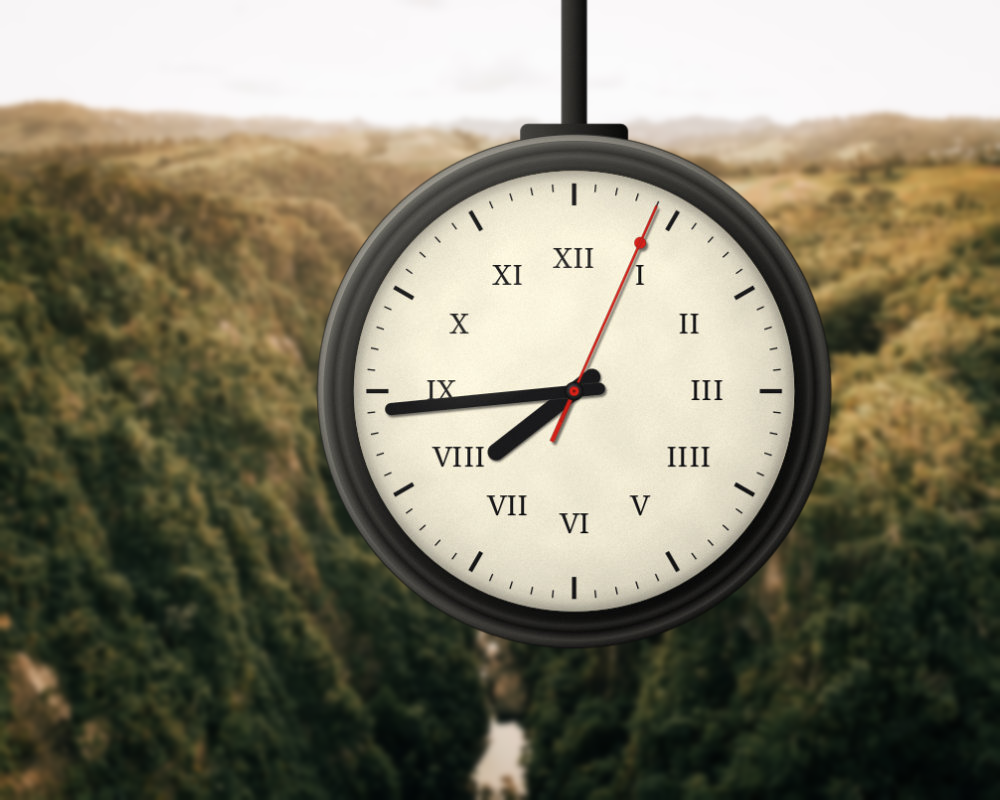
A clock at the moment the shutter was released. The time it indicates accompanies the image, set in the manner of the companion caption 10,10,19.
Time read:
7,44,04
